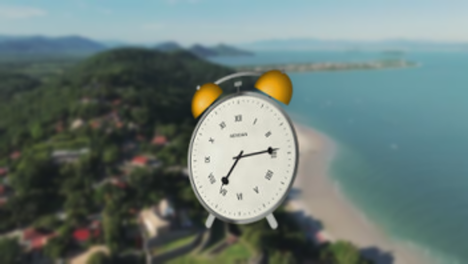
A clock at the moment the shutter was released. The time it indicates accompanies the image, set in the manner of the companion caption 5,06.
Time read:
7,14
